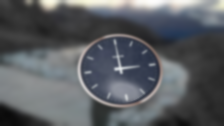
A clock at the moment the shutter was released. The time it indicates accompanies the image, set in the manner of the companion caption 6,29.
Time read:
3,00
